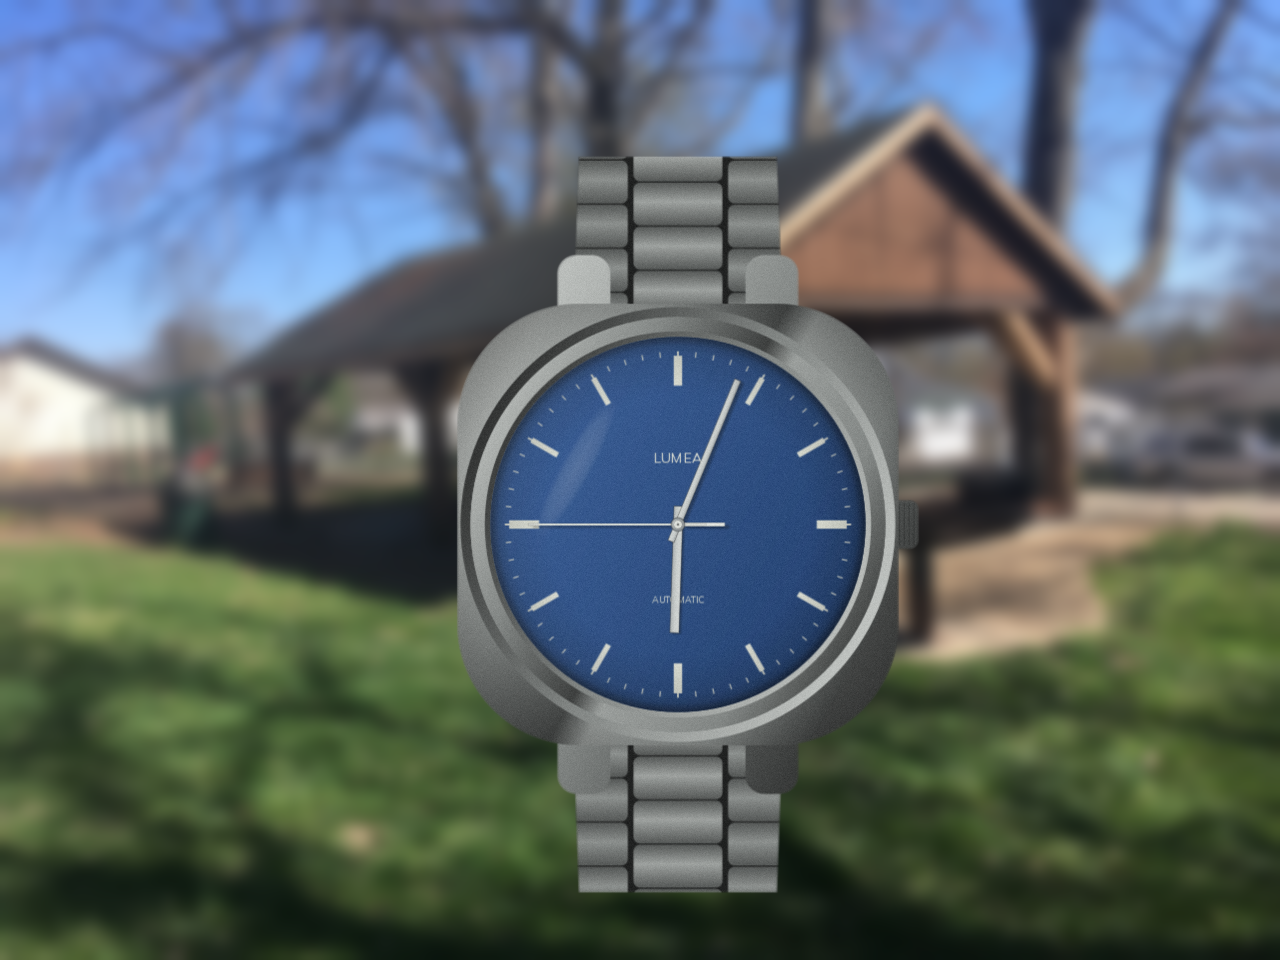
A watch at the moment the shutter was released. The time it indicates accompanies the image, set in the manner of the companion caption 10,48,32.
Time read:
6,03,45
